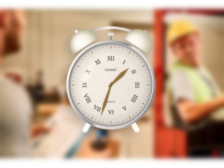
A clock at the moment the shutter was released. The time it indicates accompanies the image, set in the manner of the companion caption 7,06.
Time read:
1,33
